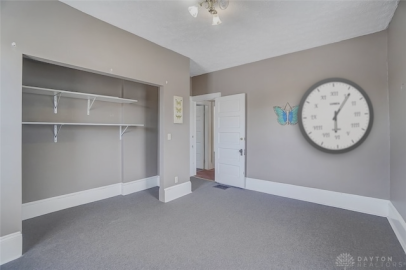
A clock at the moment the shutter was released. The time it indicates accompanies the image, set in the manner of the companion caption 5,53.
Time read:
6,06
